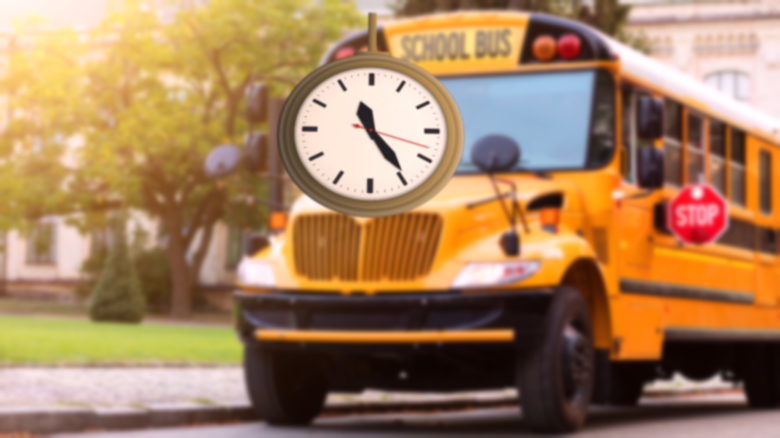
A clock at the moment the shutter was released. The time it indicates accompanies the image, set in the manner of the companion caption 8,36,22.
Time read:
11,24,18
